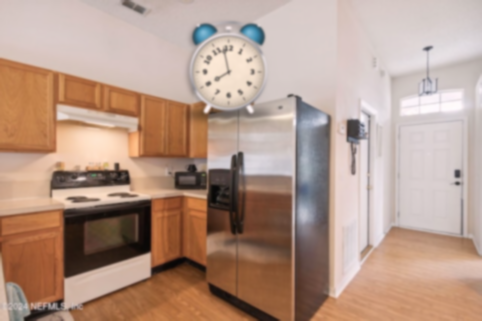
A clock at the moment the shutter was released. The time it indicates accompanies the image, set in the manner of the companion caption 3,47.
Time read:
7,58
